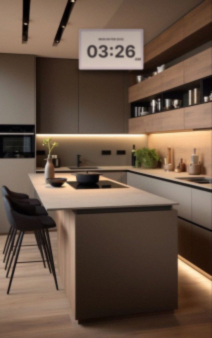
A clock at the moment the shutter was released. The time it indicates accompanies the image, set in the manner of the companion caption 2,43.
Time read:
3,26
